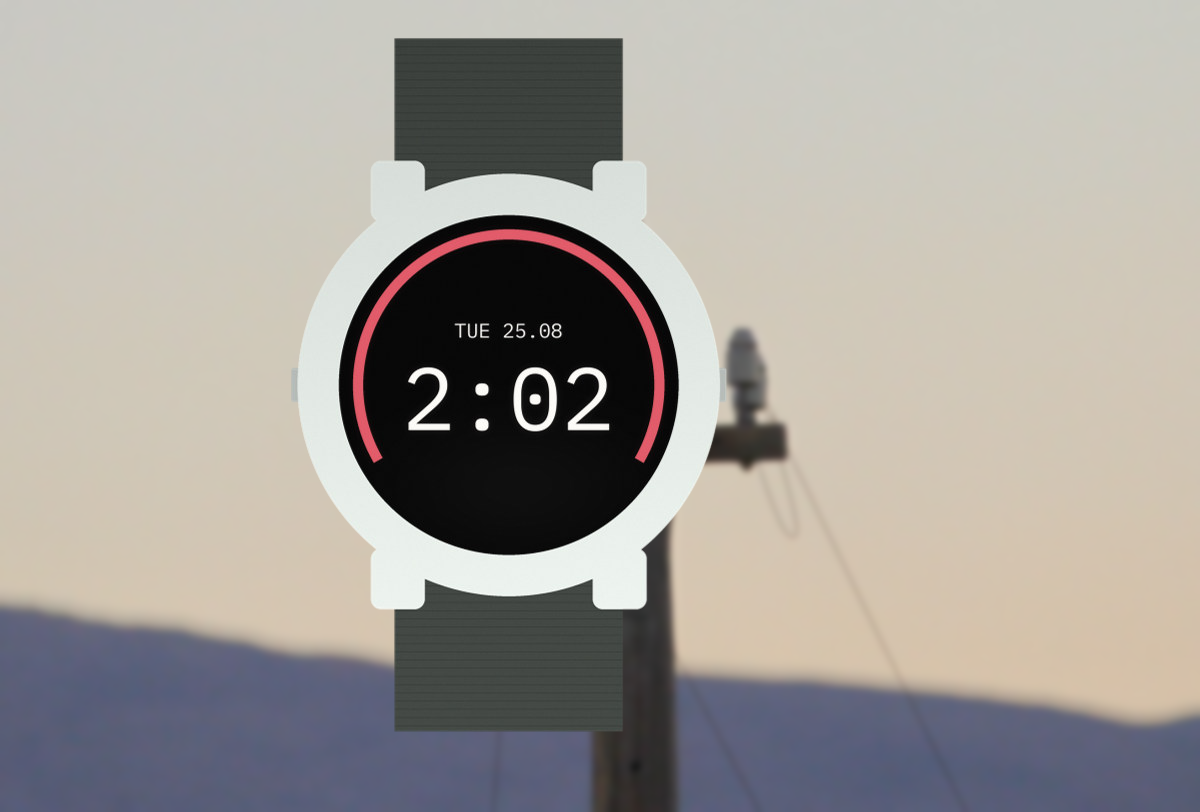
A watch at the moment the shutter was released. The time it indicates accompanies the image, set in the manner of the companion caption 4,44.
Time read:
2,02
